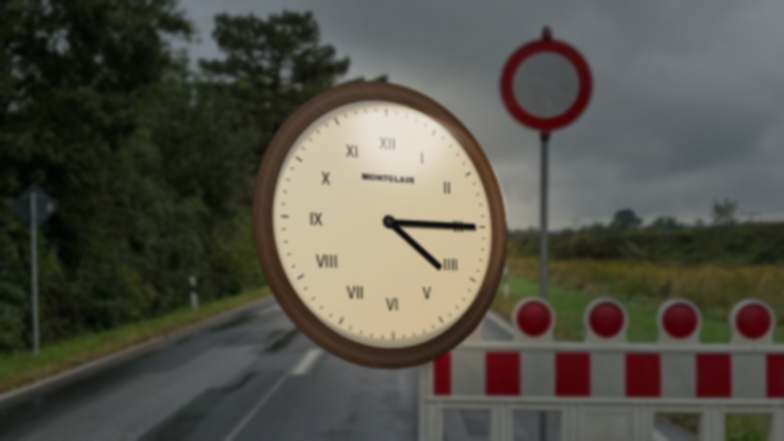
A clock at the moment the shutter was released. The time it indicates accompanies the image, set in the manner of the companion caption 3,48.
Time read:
4,15
